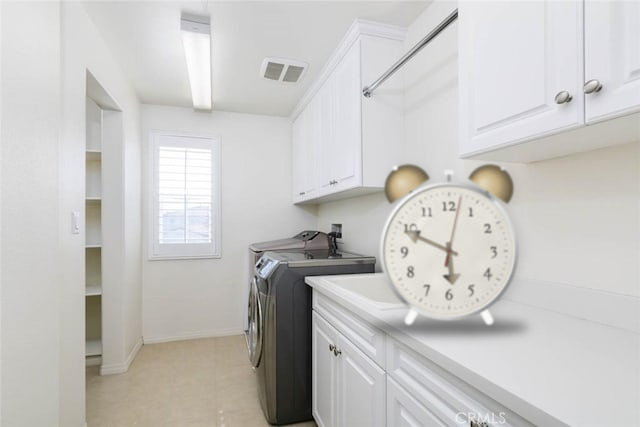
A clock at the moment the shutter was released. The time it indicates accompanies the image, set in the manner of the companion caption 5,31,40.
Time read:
5,49,02
